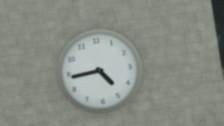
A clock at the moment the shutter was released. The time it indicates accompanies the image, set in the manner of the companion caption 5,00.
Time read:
4,44
